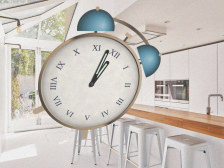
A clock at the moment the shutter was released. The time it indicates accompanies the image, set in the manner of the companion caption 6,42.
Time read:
11,58
